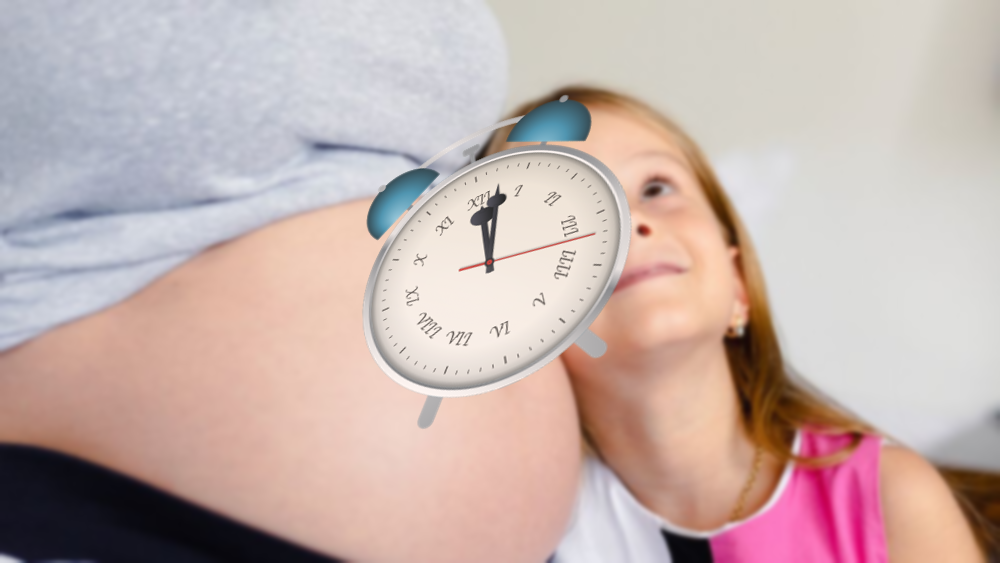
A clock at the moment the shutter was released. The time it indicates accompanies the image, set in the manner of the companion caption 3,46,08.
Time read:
12,02,17
